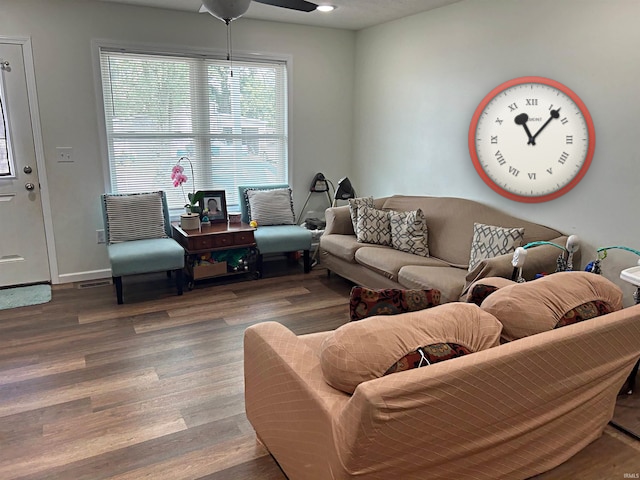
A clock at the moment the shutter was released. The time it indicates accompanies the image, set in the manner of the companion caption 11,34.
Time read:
11,07
